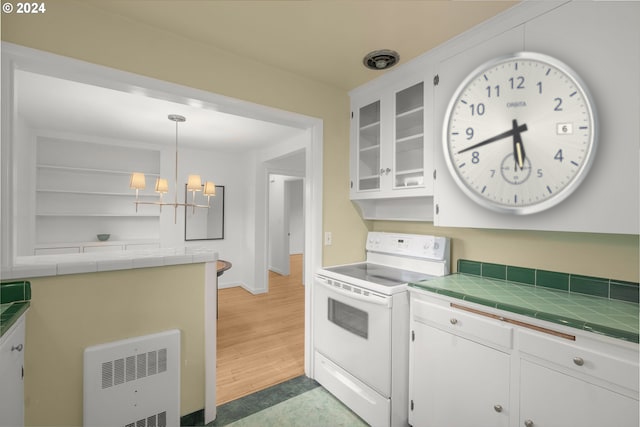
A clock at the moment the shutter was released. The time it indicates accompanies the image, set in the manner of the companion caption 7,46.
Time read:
5,42
